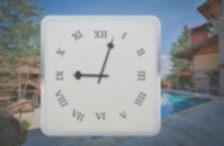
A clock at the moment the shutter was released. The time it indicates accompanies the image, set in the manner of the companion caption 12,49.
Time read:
9,03
